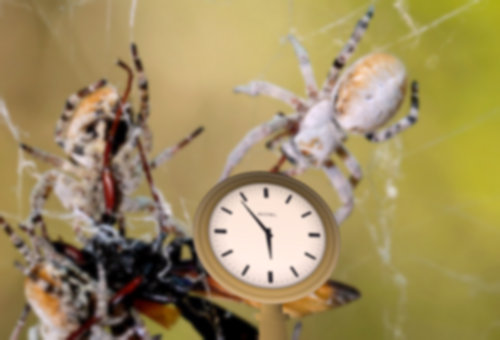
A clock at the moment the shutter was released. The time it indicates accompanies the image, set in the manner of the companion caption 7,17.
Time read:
5,54
